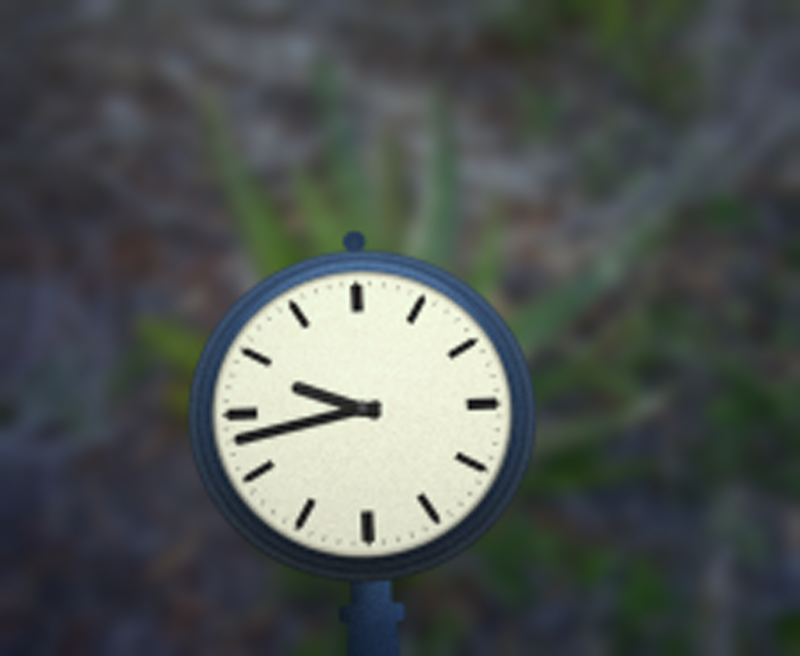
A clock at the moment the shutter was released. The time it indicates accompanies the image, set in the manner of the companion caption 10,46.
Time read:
9,43
